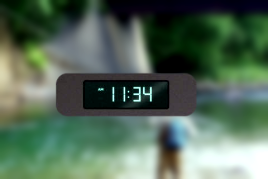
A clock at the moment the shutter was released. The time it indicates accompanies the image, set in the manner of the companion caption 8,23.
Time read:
11,34
